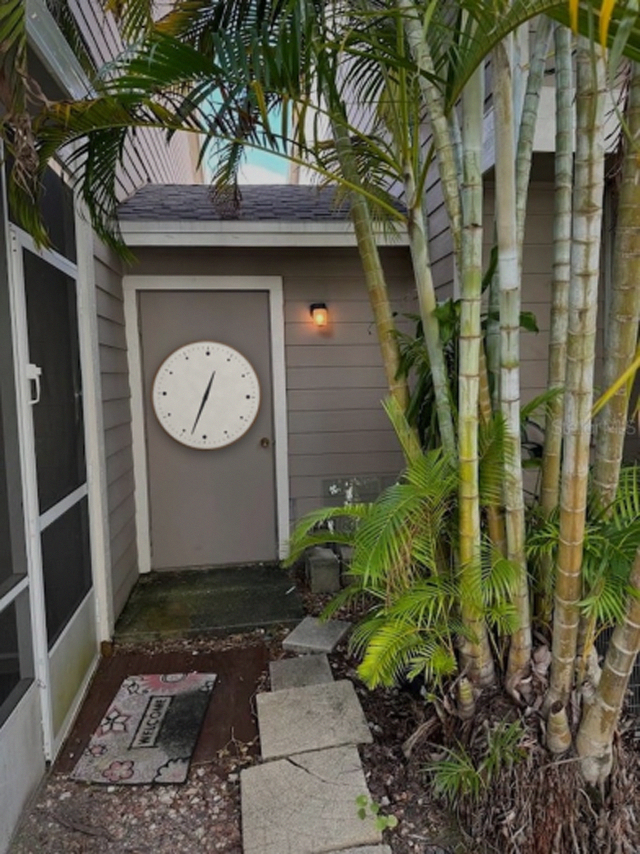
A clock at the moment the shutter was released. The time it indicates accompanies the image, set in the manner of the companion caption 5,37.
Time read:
12,33
